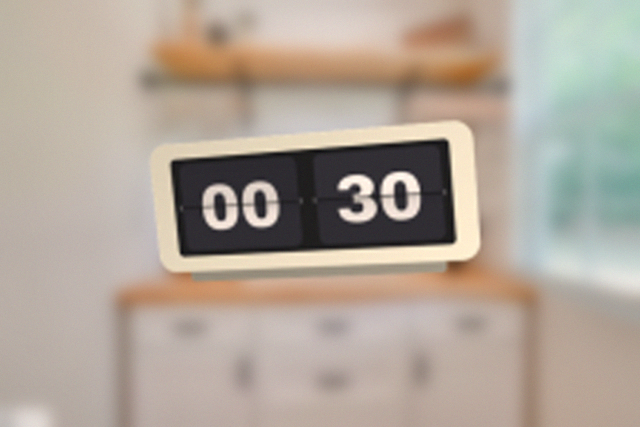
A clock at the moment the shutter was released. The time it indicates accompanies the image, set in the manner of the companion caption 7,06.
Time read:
0,30
